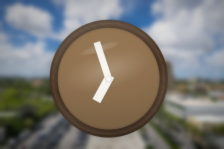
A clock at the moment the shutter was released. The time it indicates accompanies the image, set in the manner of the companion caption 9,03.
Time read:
6,57
